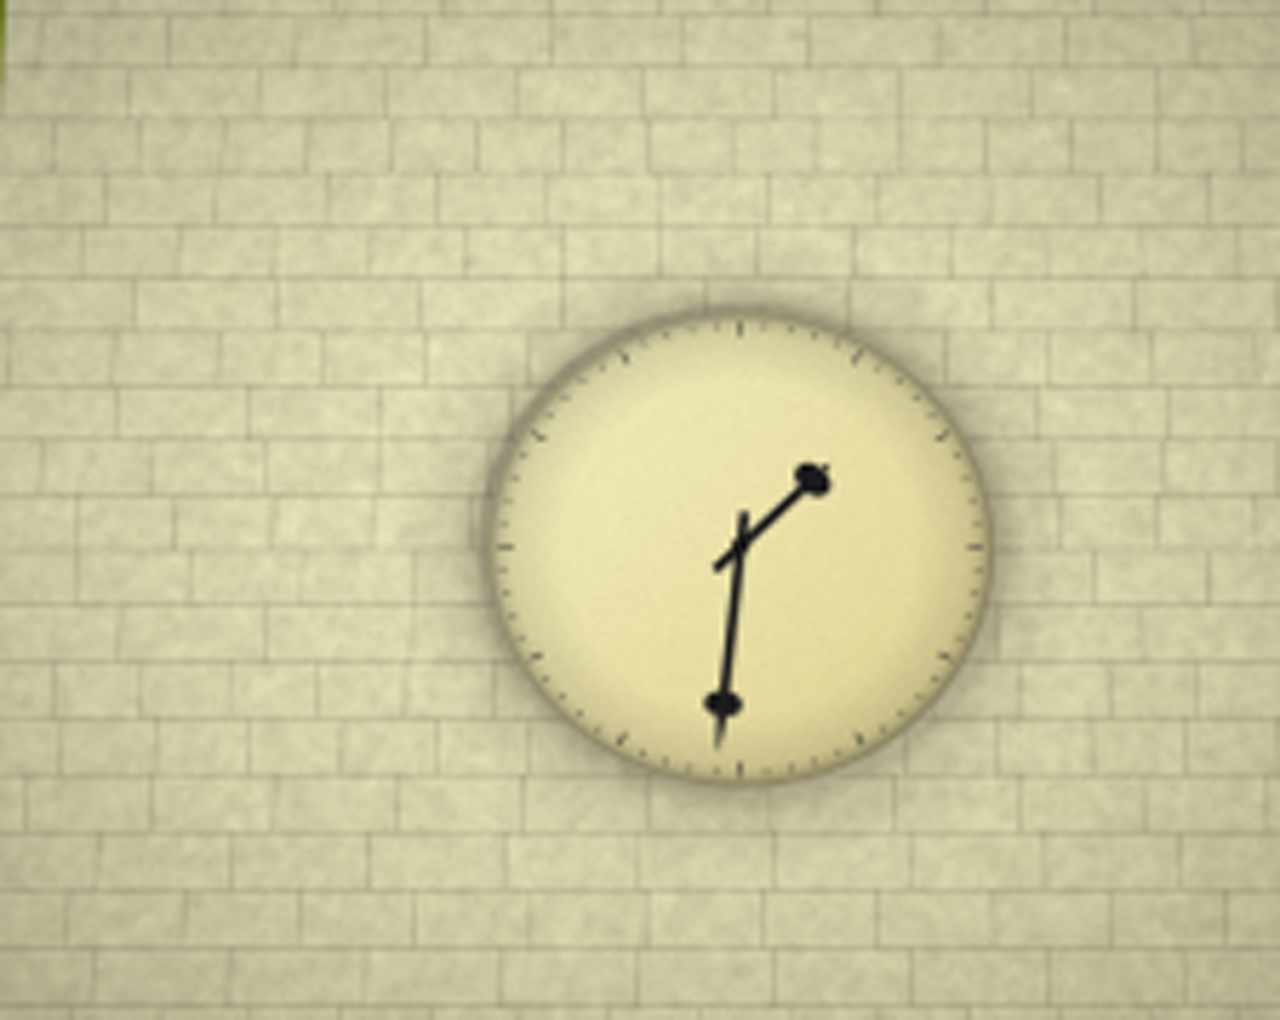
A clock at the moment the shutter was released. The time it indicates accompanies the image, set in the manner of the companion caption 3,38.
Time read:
1,31
